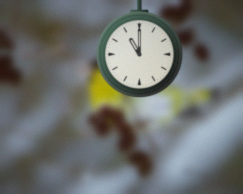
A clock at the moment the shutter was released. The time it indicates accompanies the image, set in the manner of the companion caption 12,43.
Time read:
11,00
